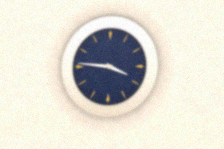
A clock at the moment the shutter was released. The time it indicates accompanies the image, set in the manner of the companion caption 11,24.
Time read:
3,46
